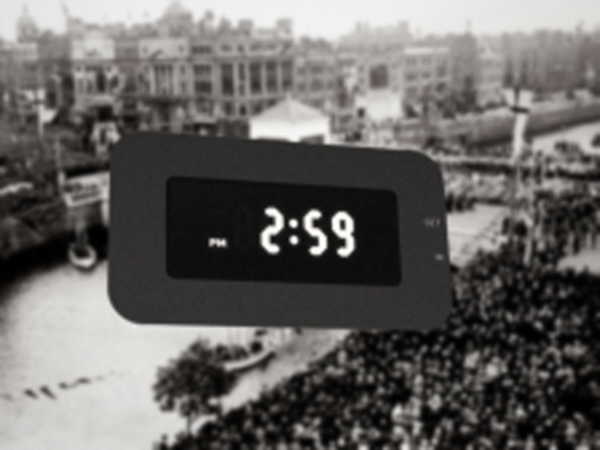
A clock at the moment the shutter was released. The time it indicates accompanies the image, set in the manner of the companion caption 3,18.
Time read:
2,59
